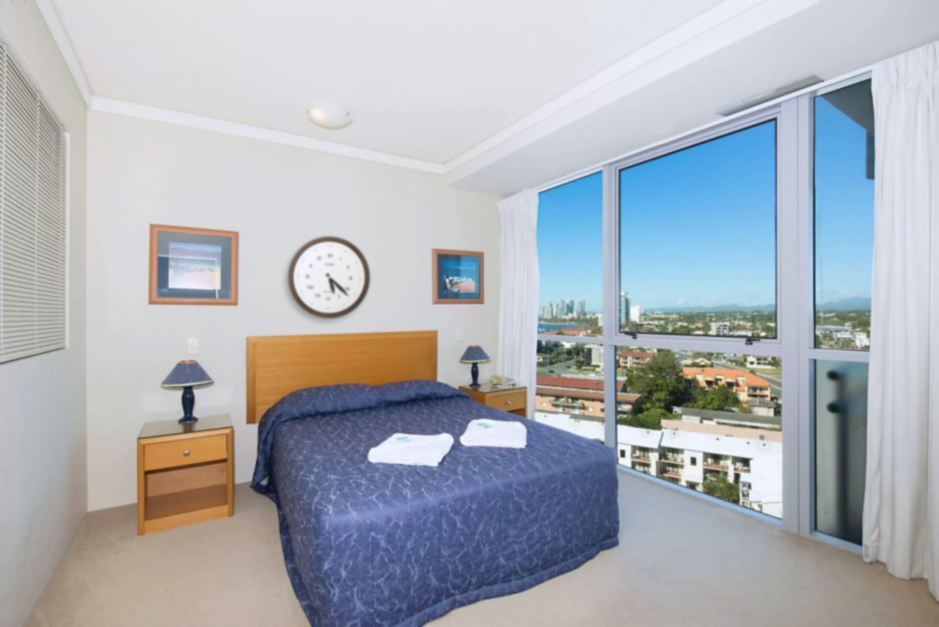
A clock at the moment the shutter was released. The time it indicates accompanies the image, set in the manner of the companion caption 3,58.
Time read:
5,22
